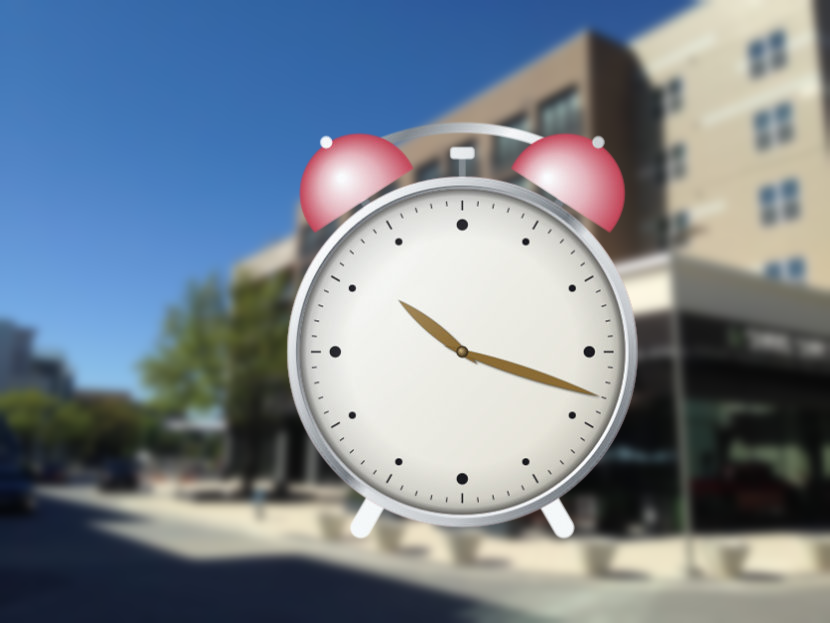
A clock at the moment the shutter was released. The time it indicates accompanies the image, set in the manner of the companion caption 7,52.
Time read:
10,18
